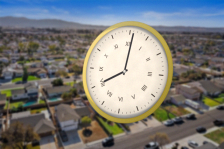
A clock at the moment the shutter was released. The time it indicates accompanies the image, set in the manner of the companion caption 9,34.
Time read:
8,01
